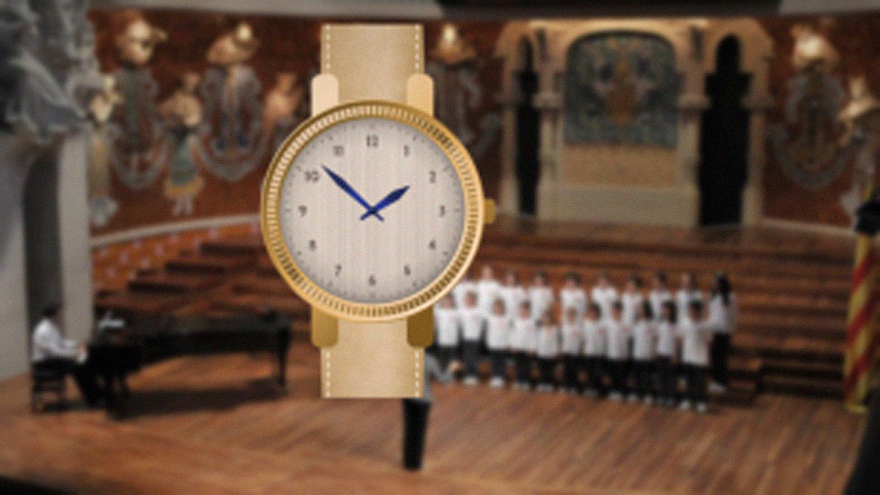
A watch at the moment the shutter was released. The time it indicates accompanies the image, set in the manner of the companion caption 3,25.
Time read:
1,52
